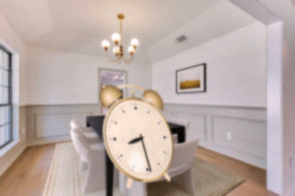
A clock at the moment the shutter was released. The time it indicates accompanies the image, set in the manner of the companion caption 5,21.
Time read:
8,29
